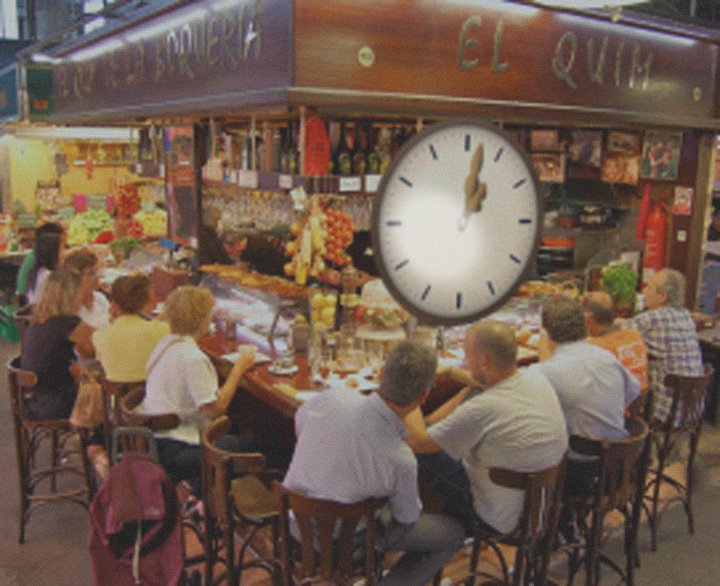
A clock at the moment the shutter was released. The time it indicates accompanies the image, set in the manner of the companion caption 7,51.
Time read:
1,02
